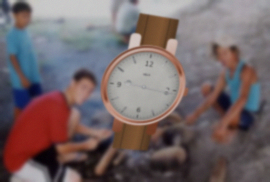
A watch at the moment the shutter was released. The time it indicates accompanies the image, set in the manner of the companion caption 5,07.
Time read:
9,16
